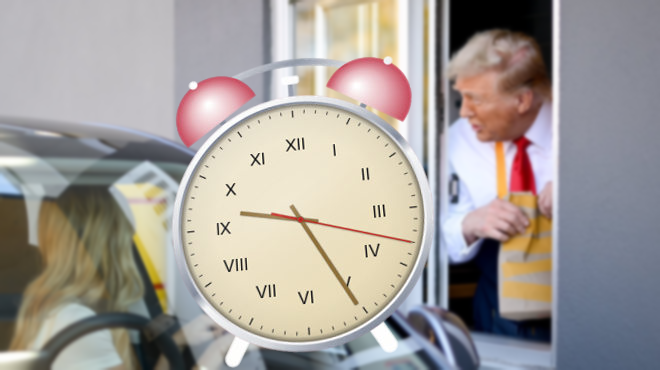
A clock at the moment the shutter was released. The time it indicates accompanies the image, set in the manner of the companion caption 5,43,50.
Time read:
9,25,18
